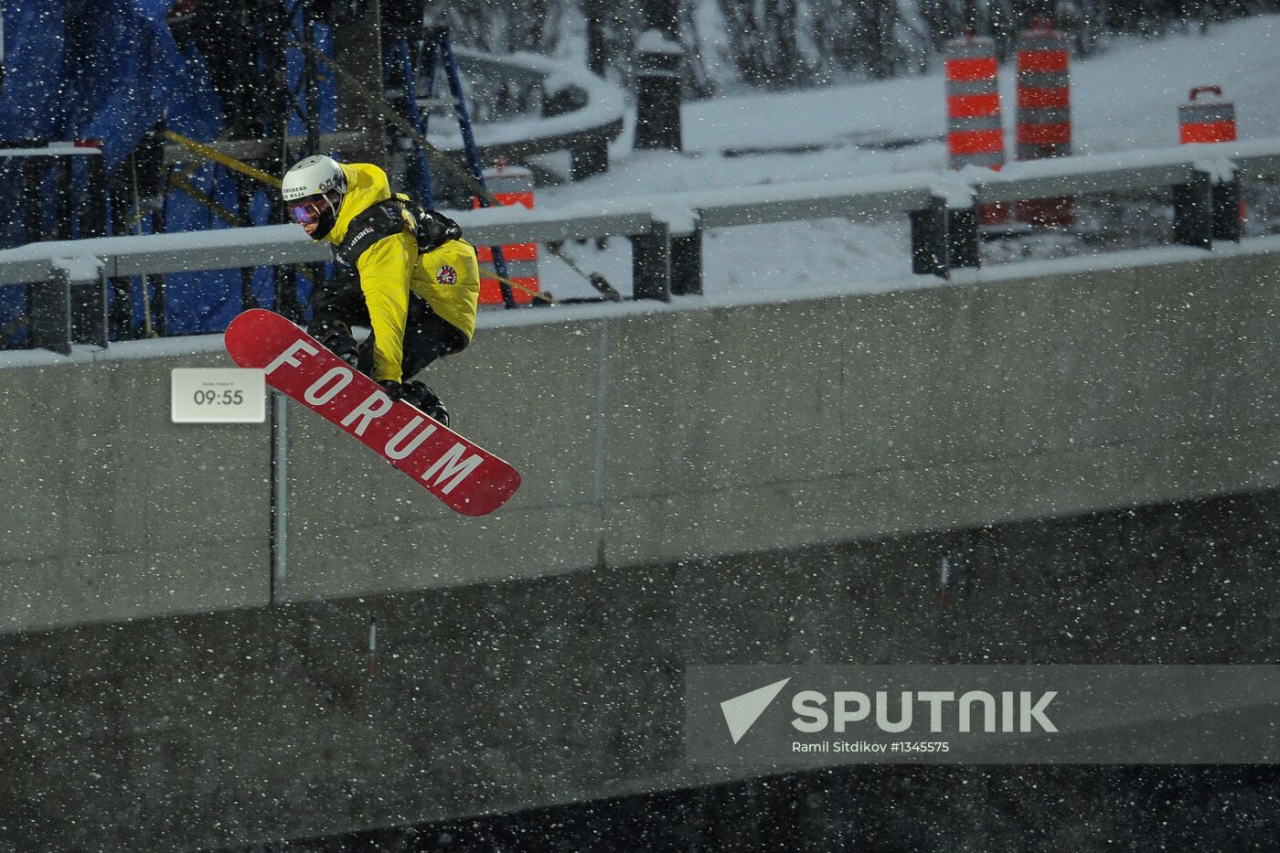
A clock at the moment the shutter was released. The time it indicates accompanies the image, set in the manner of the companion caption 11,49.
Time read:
9,55
